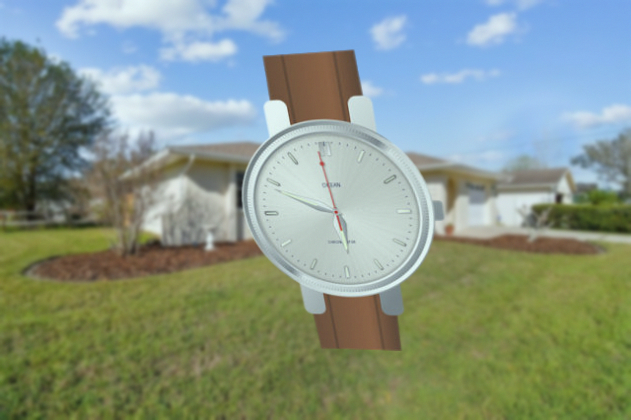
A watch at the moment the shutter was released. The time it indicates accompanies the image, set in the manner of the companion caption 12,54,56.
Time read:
5,48,59
